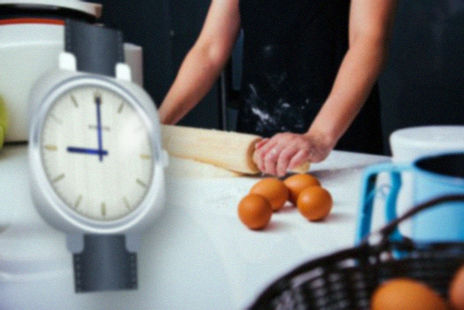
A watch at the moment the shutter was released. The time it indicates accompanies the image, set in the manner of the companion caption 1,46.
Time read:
9,00
